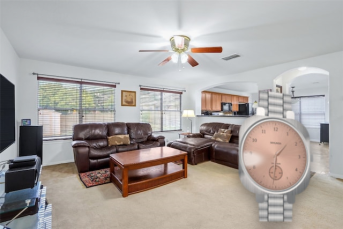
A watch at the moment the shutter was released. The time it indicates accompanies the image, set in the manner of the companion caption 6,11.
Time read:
1,31
